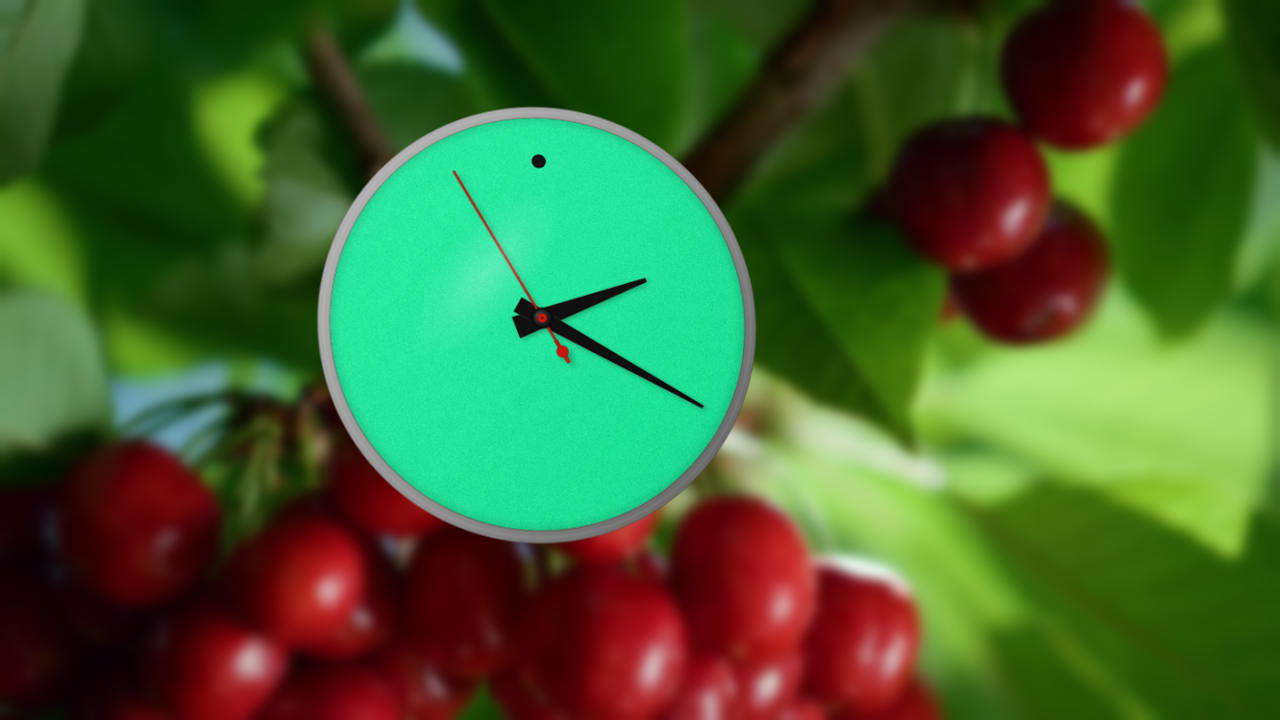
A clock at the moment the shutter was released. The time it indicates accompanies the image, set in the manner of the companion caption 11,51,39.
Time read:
2,19,55
